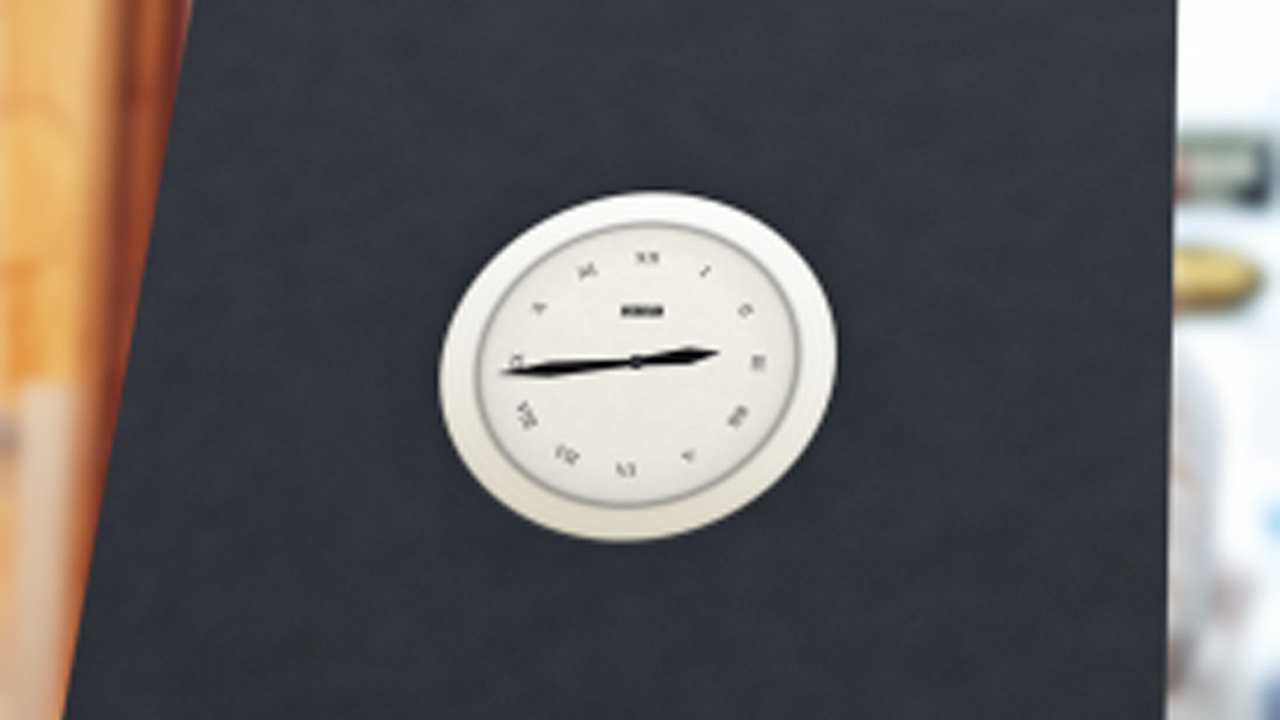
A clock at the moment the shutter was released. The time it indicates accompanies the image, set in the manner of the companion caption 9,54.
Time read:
2,44
